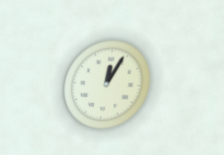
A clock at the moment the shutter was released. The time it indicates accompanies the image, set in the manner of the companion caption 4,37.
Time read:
12,04
